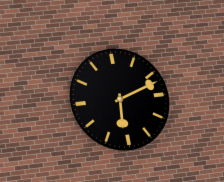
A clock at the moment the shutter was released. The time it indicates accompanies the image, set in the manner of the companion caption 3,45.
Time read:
6,12
